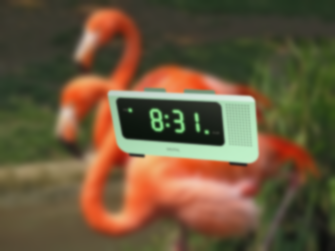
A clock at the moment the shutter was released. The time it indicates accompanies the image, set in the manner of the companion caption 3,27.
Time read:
8,31
